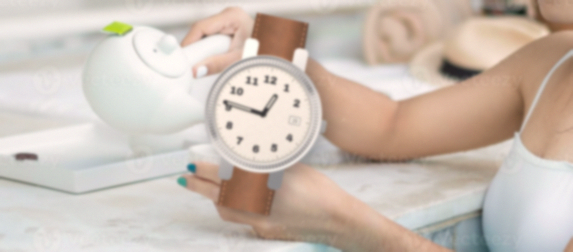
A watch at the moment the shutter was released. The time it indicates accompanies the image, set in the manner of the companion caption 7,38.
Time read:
12,46
